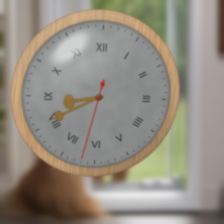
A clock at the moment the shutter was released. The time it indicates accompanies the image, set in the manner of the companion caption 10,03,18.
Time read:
8,40,32
